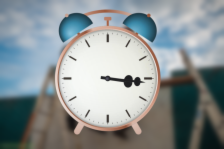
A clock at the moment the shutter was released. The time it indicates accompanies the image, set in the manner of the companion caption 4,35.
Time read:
3,16
